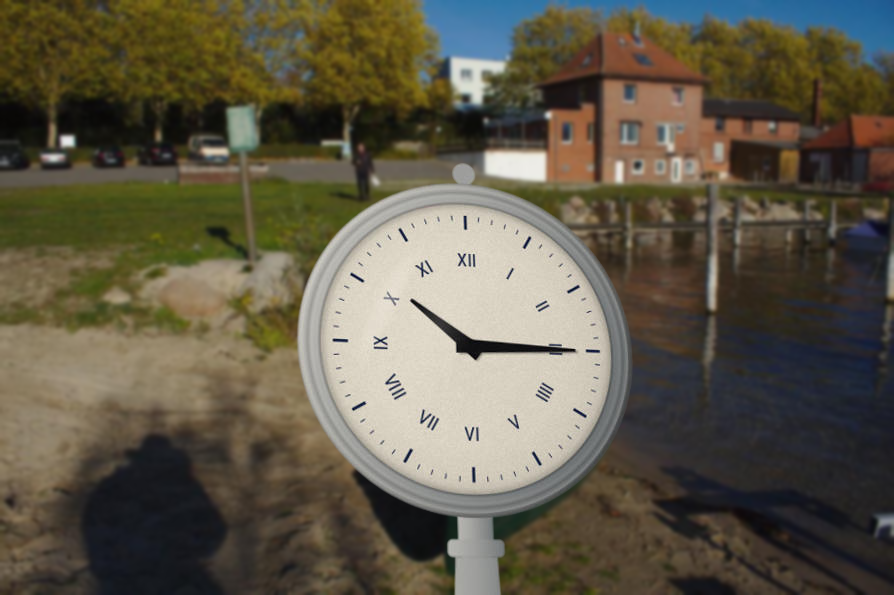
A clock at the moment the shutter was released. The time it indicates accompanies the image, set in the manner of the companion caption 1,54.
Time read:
10,15
